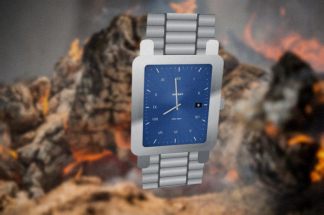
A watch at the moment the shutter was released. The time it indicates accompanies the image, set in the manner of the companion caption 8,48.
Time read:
7,59
